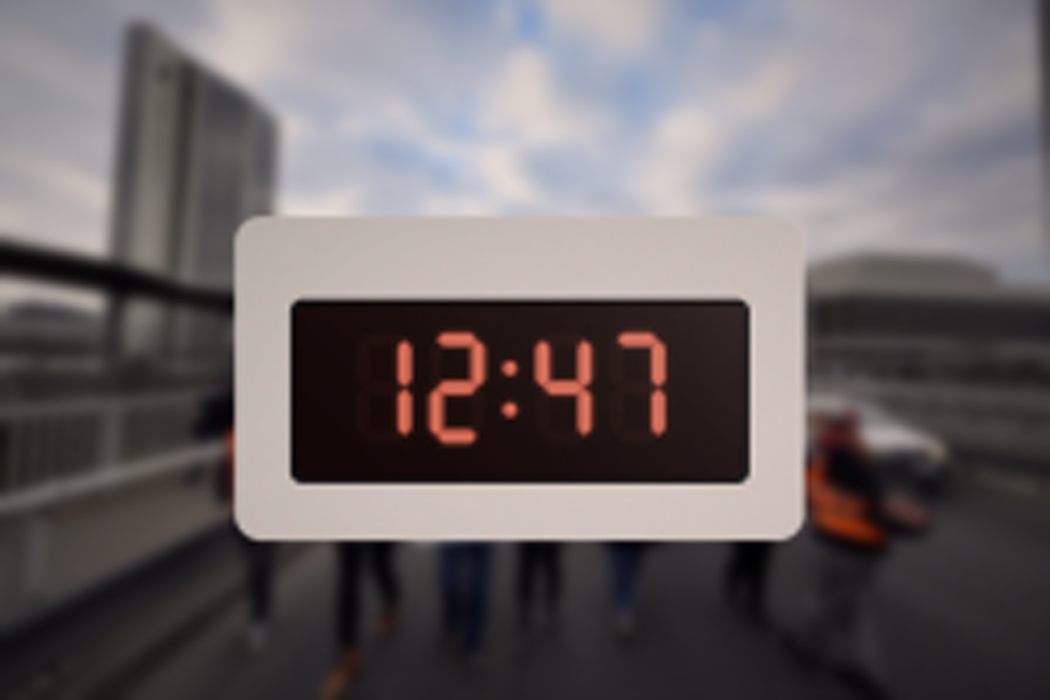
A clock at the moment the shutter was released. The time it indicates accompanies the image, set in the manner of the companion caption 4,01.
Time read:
12,47
